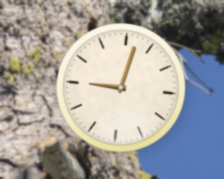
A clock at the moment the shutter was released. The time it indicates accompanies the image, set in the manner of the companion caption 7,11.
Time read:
9,02
